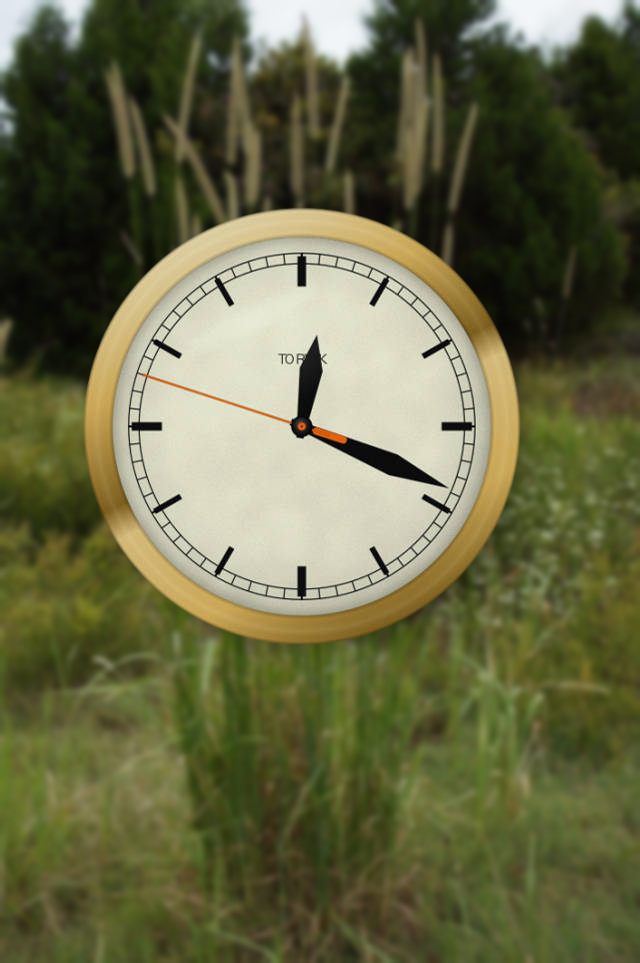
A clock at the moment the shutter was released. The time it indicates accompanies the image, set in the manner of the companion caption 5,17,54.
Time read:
12,18,48
